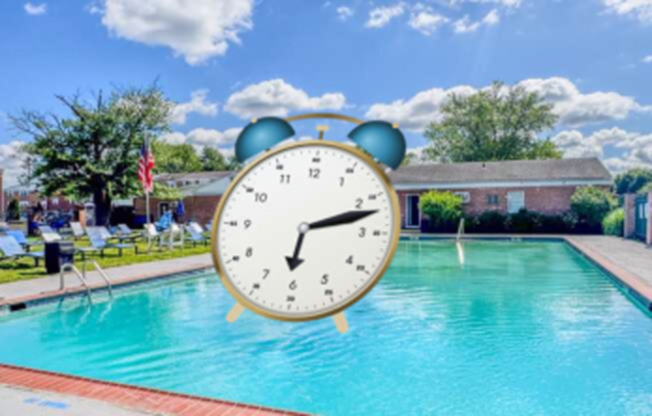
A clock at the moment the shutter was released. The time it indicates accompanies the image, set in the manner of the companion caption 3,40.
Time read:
6,12
